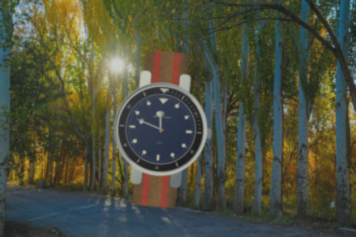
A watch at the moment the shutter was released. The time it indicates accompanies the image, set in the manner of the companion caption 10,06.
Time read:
11,48
